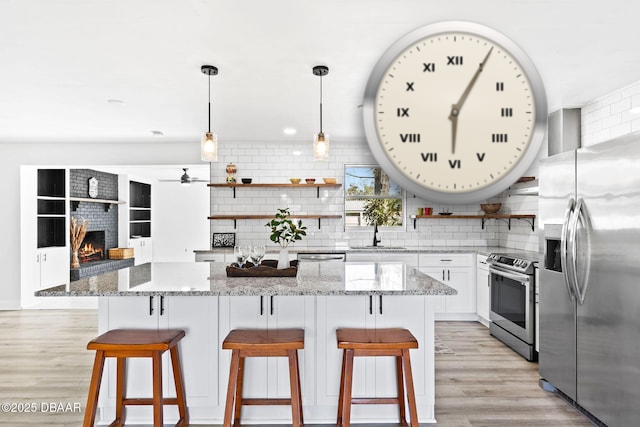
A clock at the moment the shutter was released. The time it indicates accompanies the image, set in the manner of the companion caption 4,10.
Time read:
6,05
